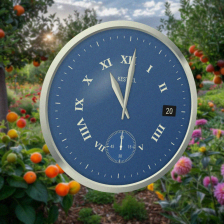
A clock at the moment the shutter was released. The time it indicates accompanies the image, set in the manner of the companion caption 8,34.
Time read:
11,01
